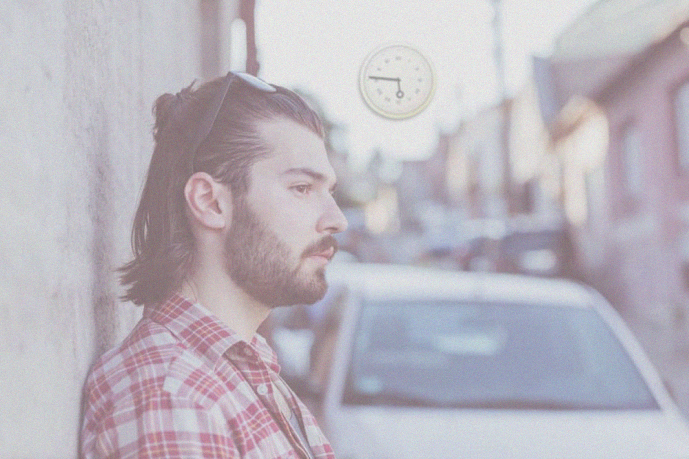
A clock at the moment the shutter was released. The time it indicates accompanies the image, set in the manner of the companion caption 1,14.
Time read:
5,46
